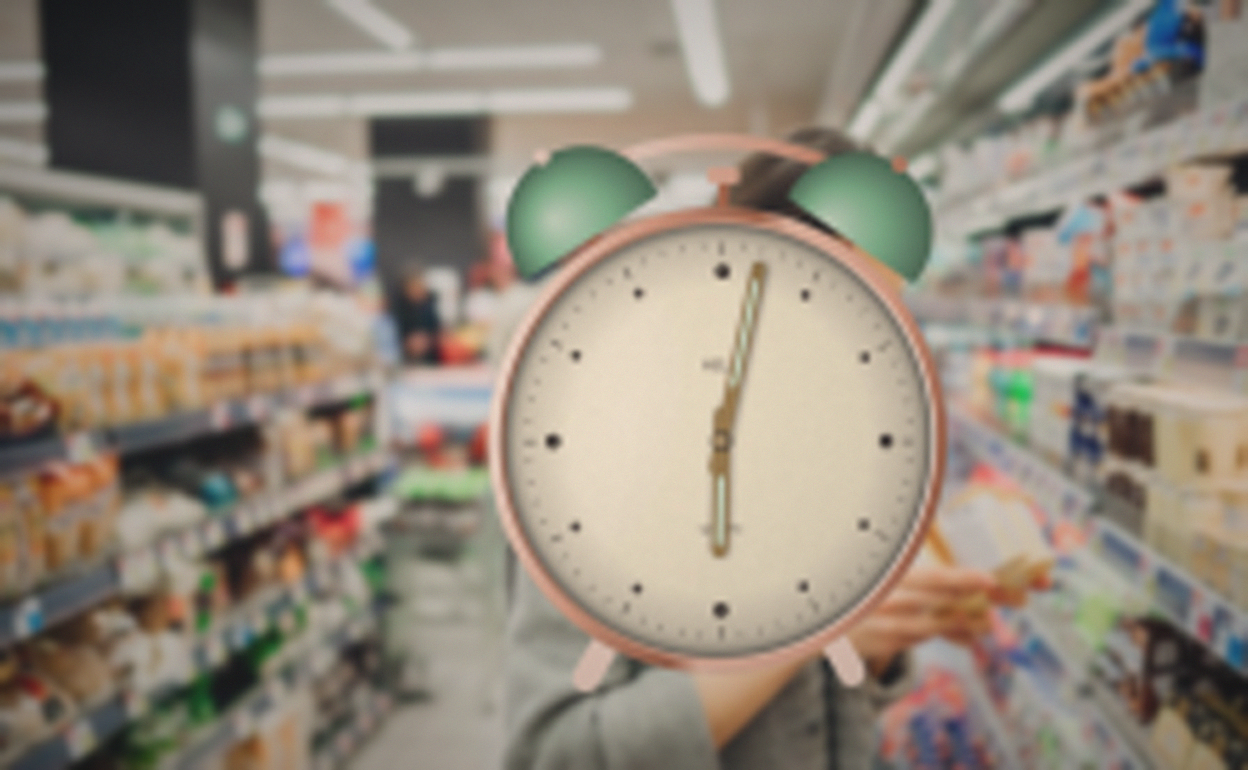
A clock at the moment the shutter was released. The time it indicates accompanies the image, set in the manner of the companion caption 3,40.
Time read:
6,02
